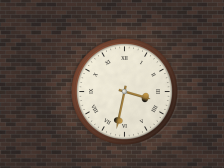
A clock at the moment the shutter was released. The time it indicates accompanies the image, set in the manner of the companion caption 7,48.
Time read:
3,32
